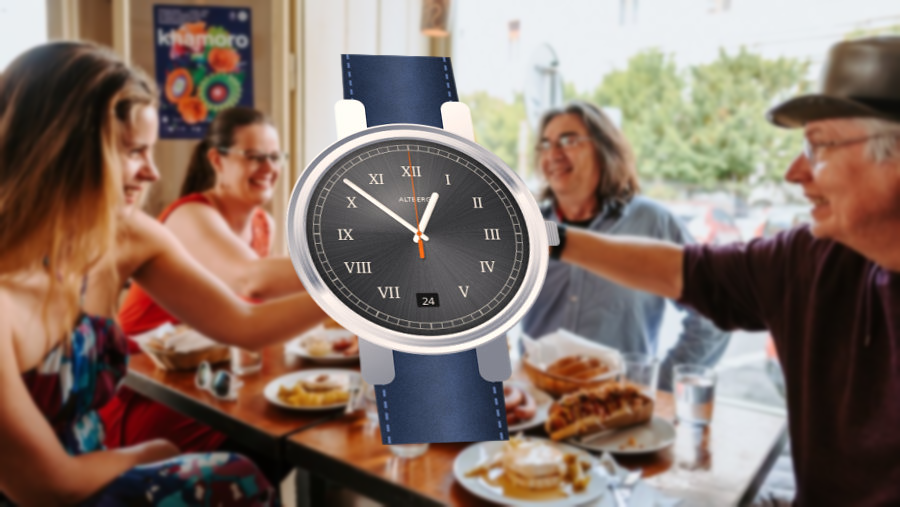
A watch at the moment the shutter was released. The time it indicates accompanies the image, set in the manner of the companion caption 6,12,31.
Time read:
12,52,00
